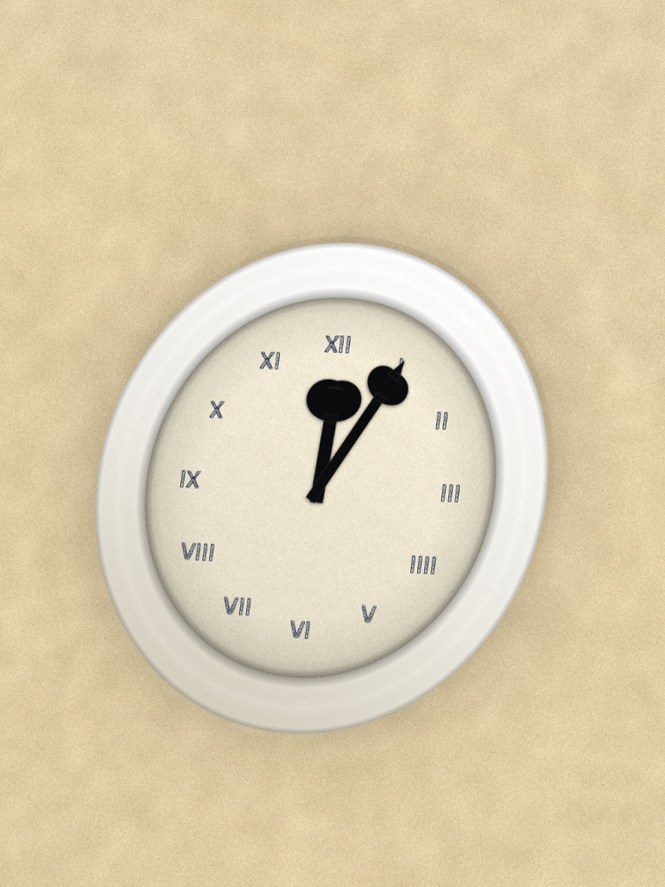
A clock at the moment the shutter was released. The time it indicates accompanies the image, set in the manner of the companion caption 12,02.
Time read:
12,05
